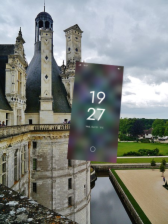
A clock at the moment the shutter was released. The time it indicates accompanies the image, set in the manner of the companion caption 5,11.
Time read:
19,27
